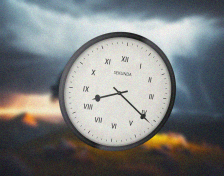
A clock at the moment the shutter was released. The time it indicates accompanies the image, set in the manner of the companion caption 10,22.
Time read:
8,21
